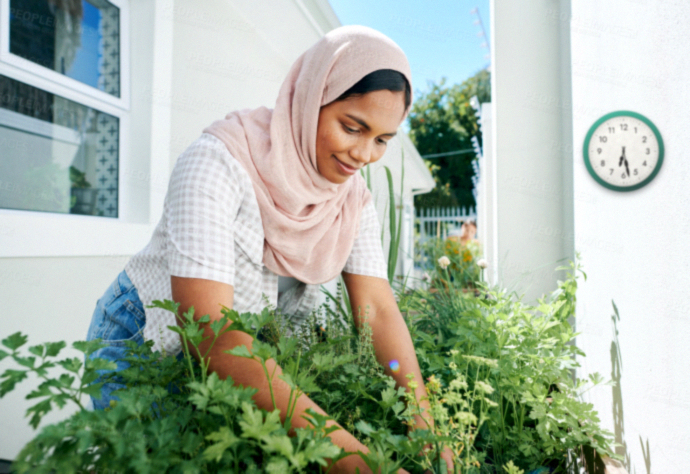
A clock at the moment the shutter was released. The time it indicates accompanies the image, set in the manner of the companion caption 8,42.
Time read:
6,28
